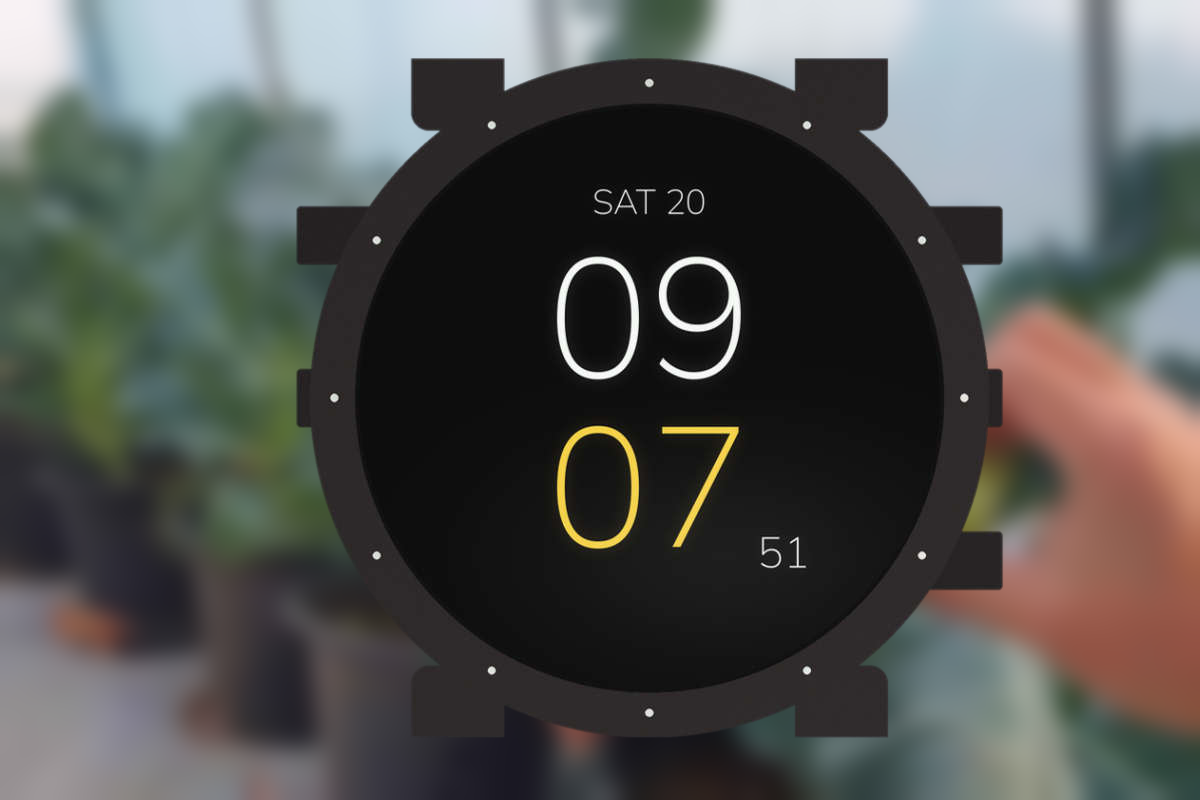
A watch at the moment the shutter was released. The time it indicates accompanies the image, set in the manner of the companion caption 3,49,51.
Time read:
9,07,51
